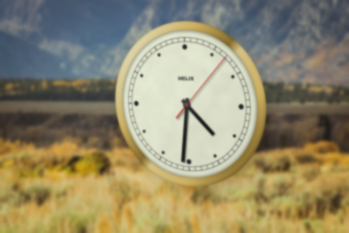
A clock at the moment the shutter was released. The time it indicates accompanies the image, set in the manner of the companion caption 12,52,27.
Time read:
4,31,07
